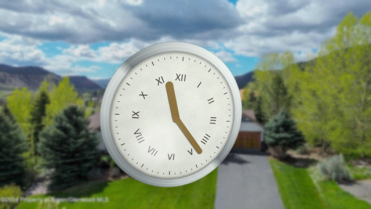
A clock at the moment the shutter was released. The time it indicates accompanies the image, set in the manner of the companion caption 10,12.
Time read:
11,23
